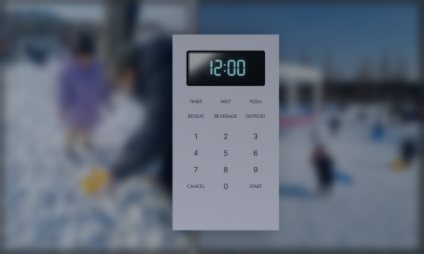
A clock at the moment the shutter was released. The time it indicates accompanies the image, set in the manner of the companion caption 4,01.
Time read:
12,00
